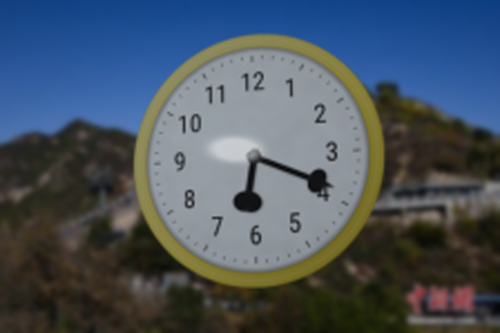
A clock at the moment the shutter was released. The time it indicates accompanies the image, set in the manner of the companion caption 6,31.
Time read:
6,19
